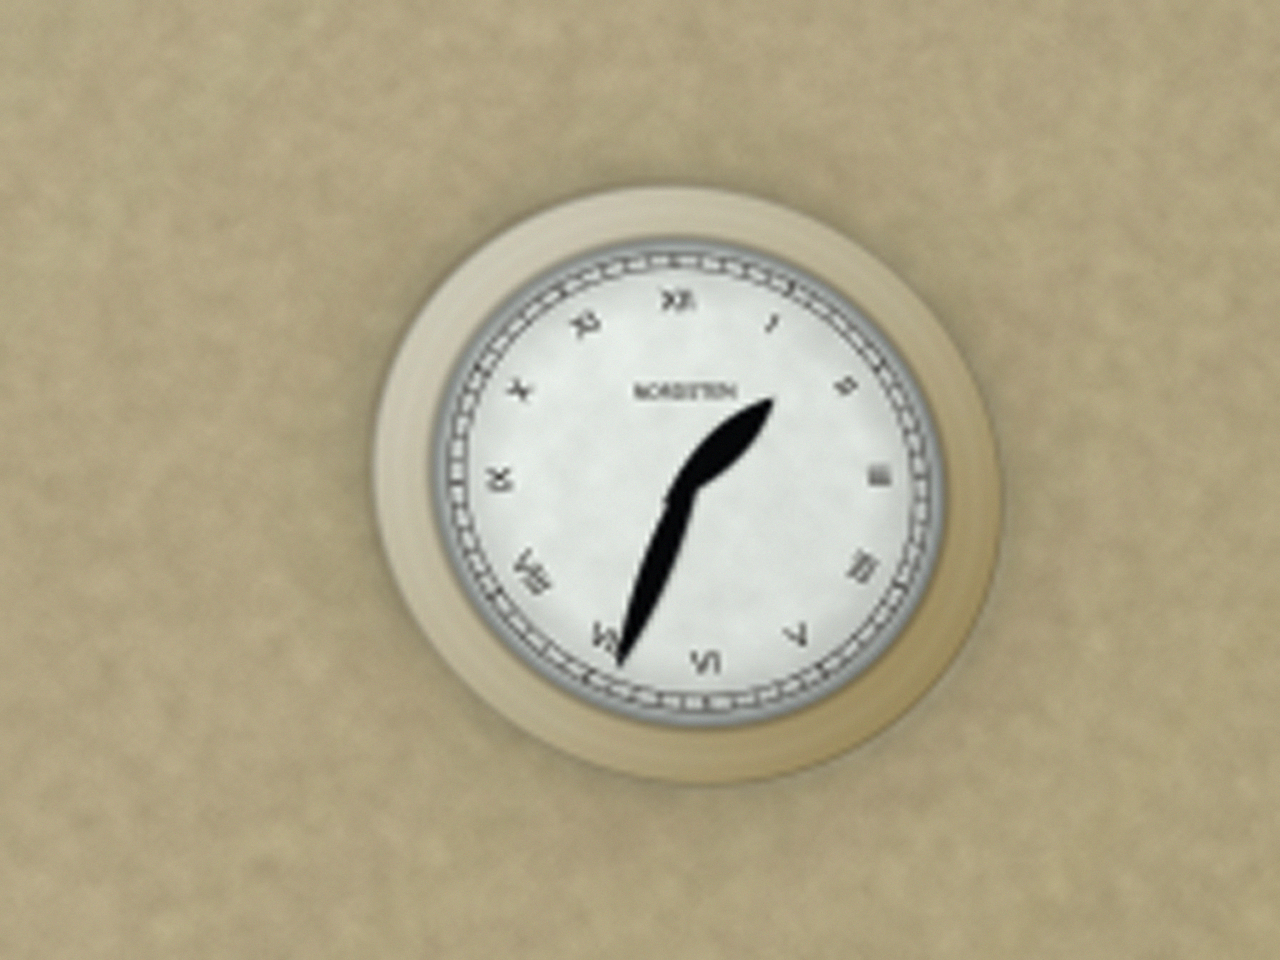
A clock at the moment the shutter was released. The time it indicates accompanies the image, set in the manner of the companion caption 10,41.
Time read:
1,34
